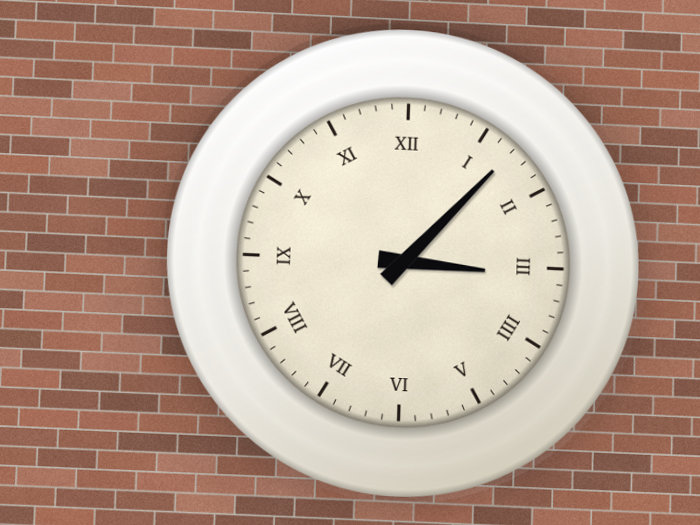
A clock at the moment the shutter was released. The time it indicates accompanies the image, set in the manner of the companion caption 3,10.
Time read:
3,07
